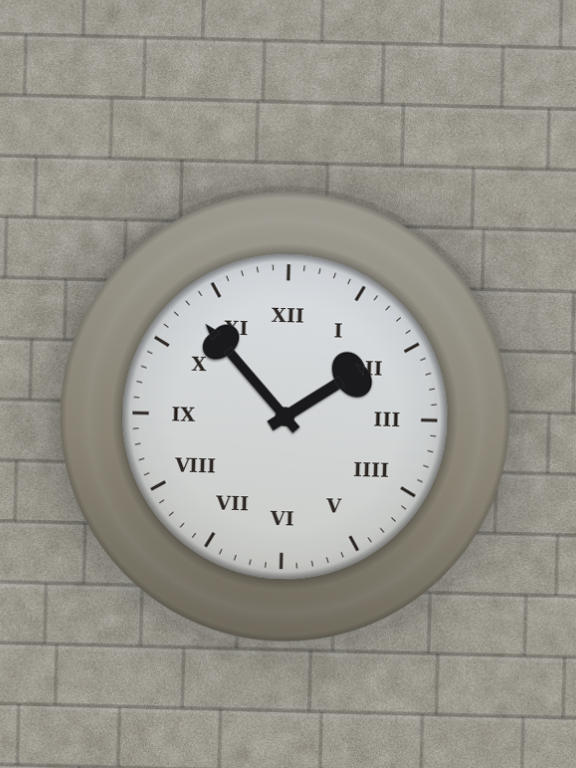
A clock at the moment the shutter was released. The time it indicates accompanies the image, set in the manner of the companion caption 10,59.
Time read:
1,53
